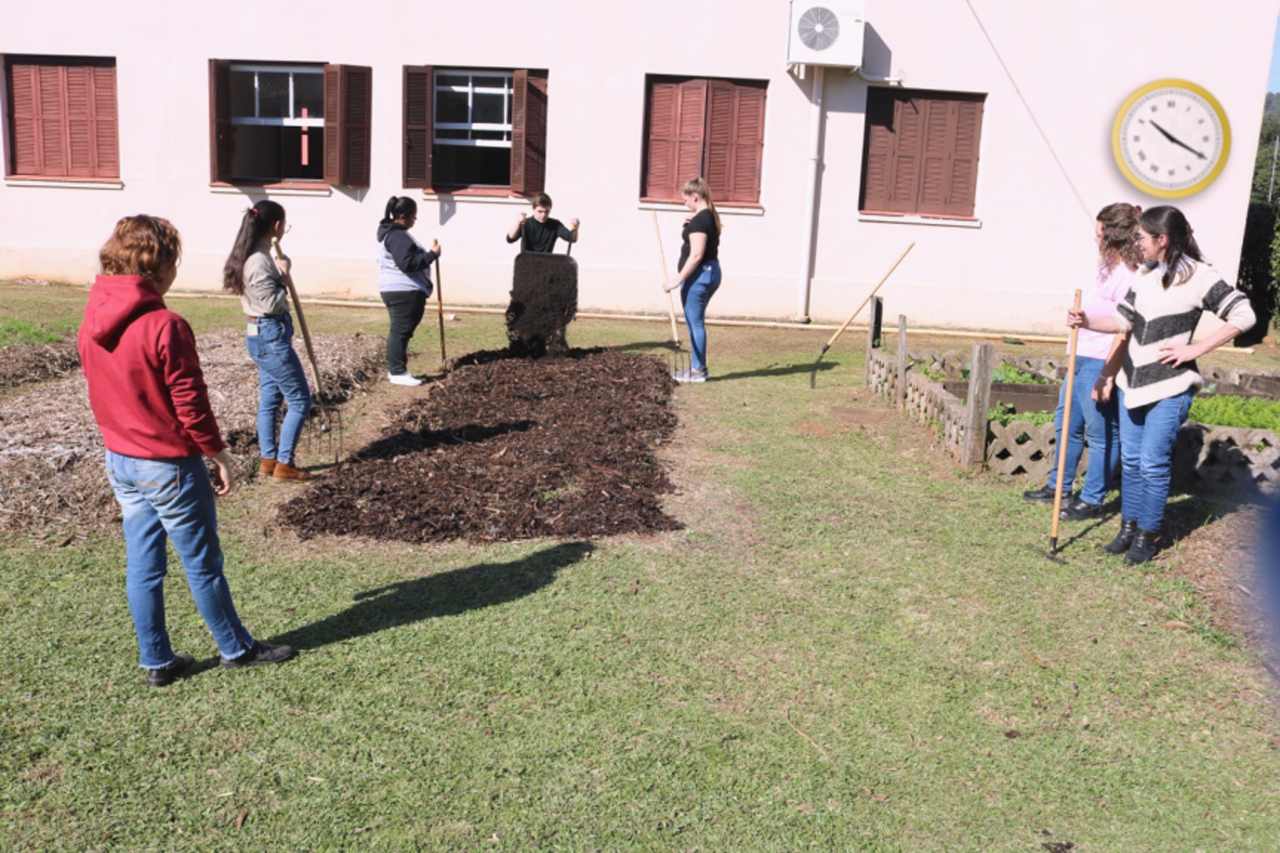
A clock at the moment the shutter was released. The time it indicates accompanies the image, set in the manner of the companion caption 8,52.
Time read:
10,20
